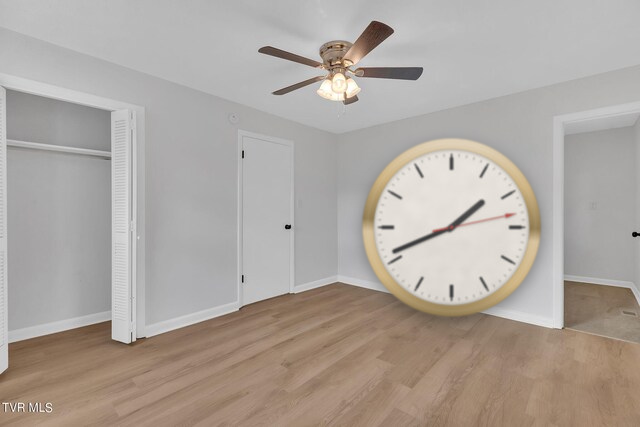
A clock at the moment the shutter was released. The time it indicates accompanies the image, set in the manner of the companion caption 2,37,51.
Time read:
1,41,13
